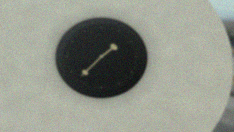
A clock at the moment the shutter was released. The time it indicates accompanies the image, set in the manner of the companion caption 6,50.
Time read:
1,37
